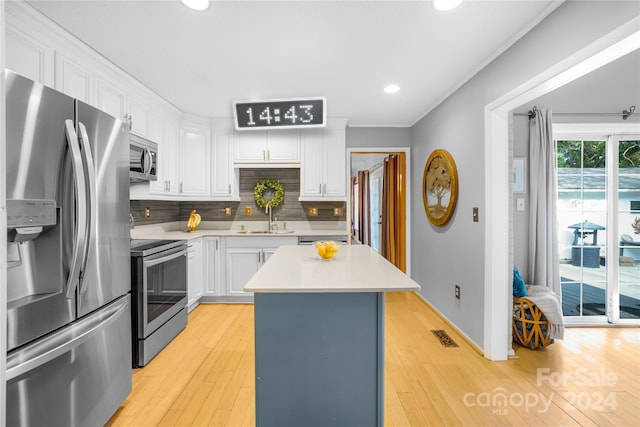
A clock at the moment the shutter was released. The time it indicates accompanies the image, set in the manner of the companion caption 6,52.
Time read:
14,43
